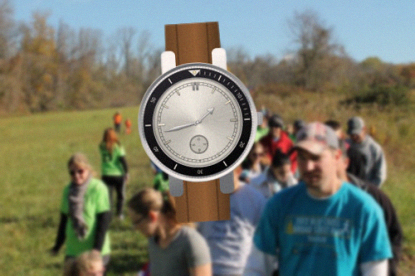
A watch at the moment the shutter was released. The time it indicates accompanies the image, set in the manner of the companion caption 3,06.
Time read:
1,43
